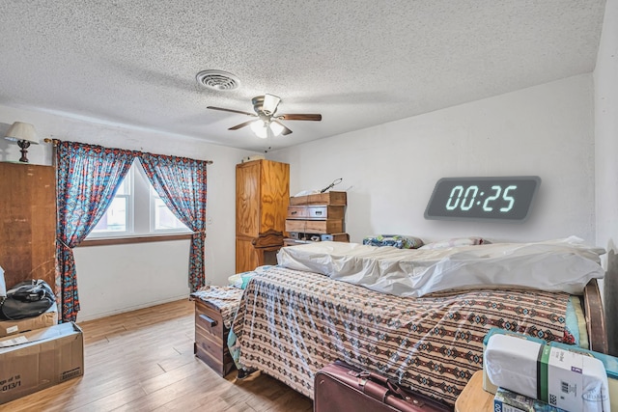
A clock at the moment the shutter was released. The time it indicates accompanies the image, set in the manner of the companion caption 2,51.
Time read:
0,25
